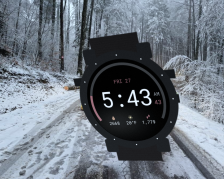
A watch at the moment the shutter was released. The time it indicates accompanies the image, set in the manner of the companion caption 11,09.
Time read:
5,43
